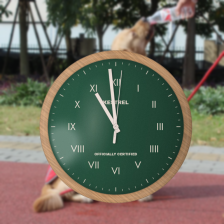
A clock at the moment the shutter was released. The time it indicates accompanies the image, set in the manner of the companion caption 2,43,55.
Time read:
10,59,01
